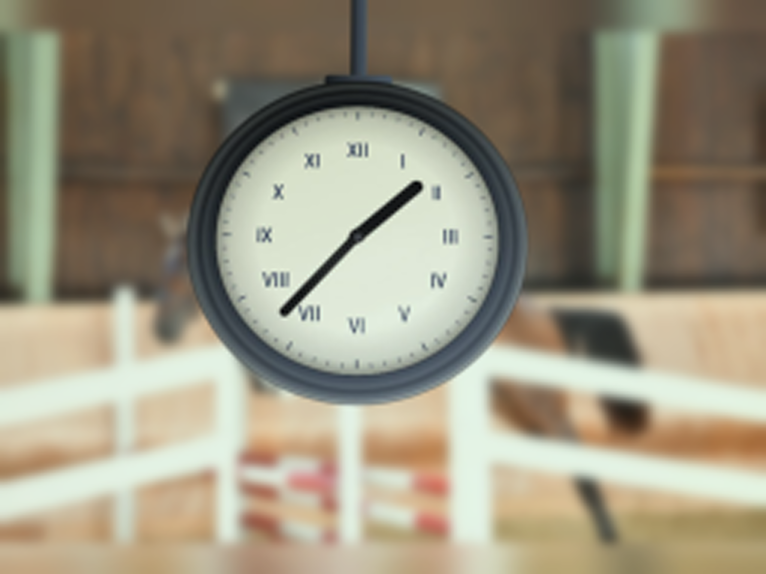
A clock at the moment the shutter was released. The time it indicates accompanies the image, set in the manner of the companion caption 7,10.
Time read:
1,37
